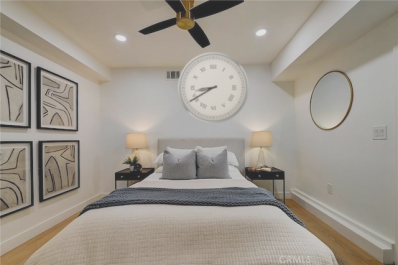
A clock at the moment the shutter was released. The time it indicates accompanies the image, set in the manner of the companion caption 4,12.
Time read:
8,40
